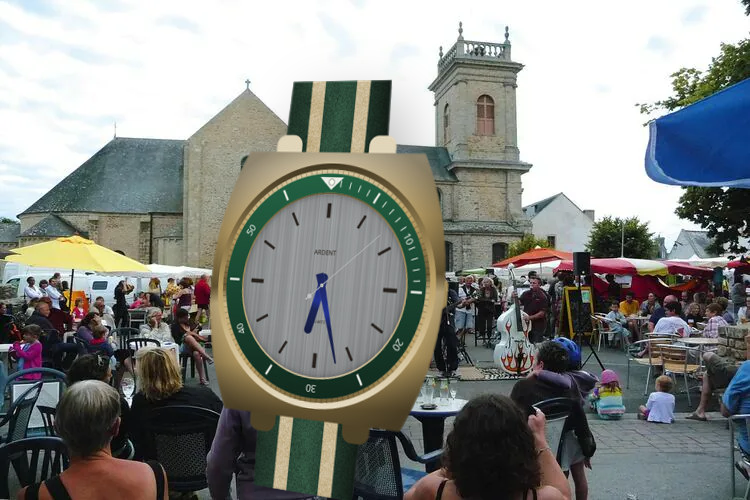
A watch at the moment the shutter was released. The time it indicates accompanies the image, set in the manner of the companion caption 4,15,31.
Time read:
6,27,08
